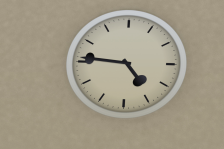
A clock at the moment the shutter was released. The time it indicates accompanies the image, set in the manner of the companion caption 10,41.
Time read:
4,46
